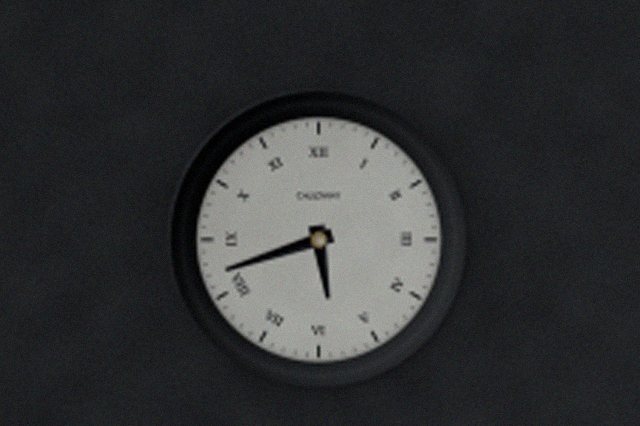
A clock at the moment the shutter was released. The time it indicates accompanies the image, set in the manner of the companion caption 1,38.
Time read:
5,42
